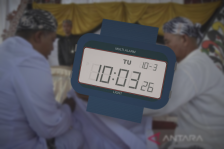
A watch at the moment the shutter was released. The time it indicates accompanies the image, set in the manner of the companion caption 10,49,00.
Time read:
10,03,26
